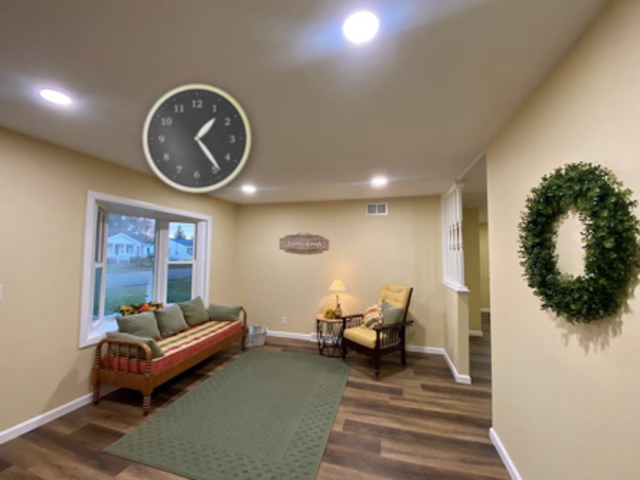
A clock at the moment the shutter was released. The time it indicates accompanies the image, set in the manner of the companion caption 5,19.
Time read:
1,24
